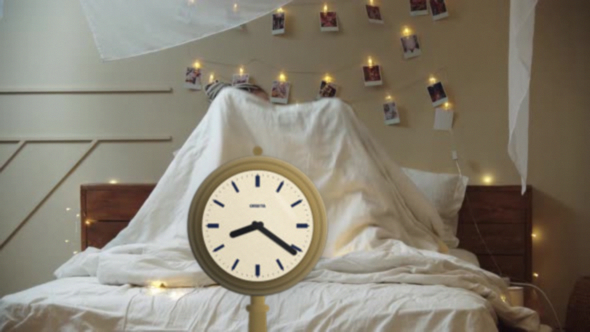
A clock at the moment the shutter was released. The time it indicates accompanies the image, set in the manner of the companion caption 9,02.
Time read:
8,21
